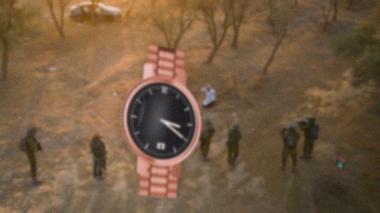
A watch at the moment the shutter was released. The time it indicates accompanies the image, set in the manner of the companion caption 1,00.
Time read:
3,20
